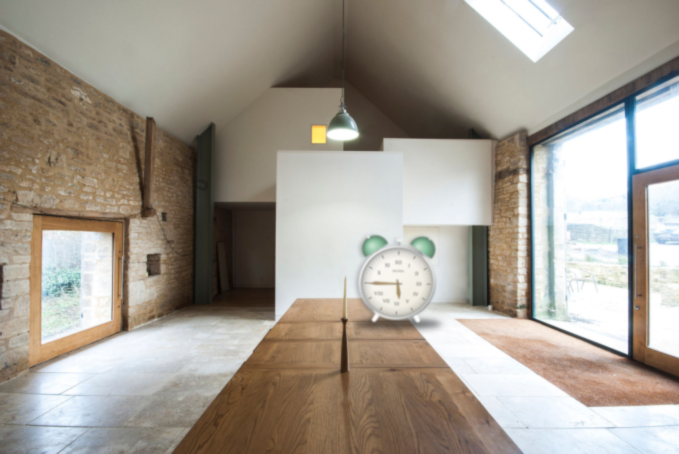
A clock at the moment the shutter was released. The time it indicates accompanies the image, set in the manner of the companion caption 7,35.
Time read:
5,45
